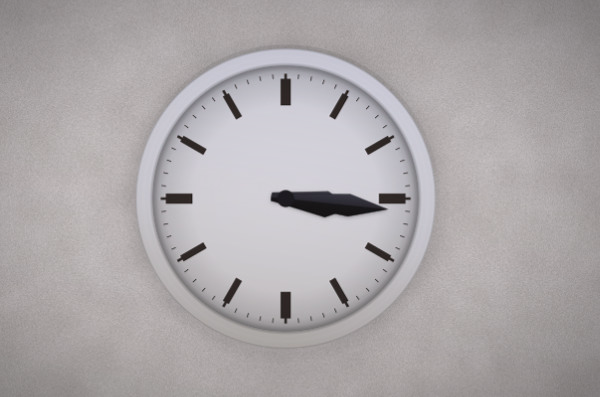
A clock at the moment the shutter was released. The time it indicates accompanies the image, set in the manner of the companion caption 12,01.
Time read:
3,16
